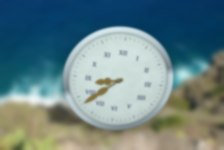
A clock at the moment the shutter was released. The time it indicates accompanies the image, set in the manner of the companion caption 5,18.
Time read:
8,38
